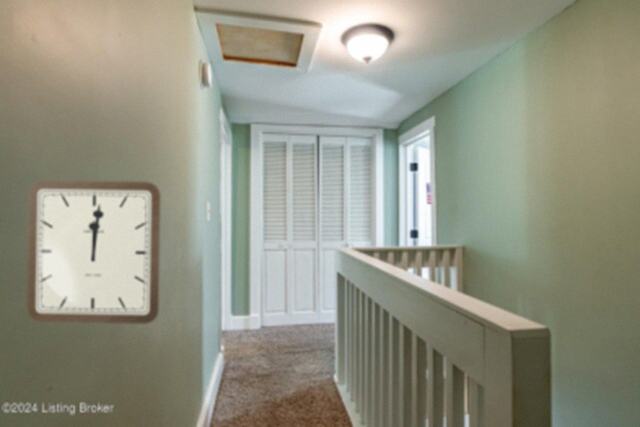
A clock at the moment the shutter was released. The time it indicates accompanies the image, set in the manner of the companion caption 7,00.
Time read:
12,01
